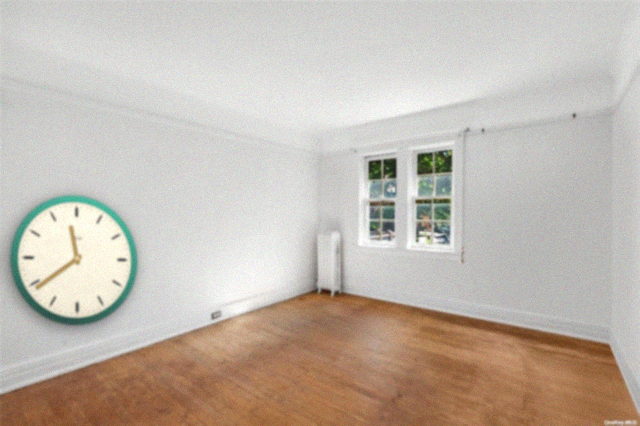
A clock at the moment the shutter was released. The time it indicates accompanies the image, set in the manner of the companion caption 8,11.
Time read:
11,39
